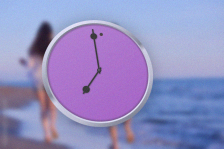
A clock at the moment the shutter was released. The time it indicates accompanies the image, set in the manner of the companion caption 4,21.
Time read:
6,58
